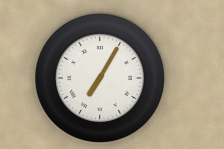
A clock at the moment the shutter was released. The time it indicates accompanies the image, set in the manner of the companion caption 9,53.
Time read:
7,05
